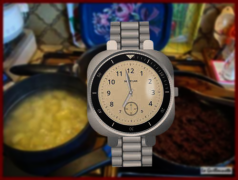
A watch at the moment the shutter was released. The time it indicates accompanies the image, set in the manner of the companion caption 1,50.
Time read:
6,58
